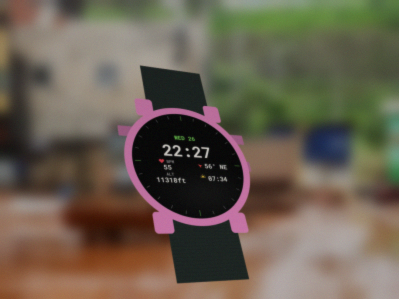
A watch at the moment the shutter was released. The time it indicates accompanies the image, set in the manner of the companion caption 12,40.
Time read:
22,27
